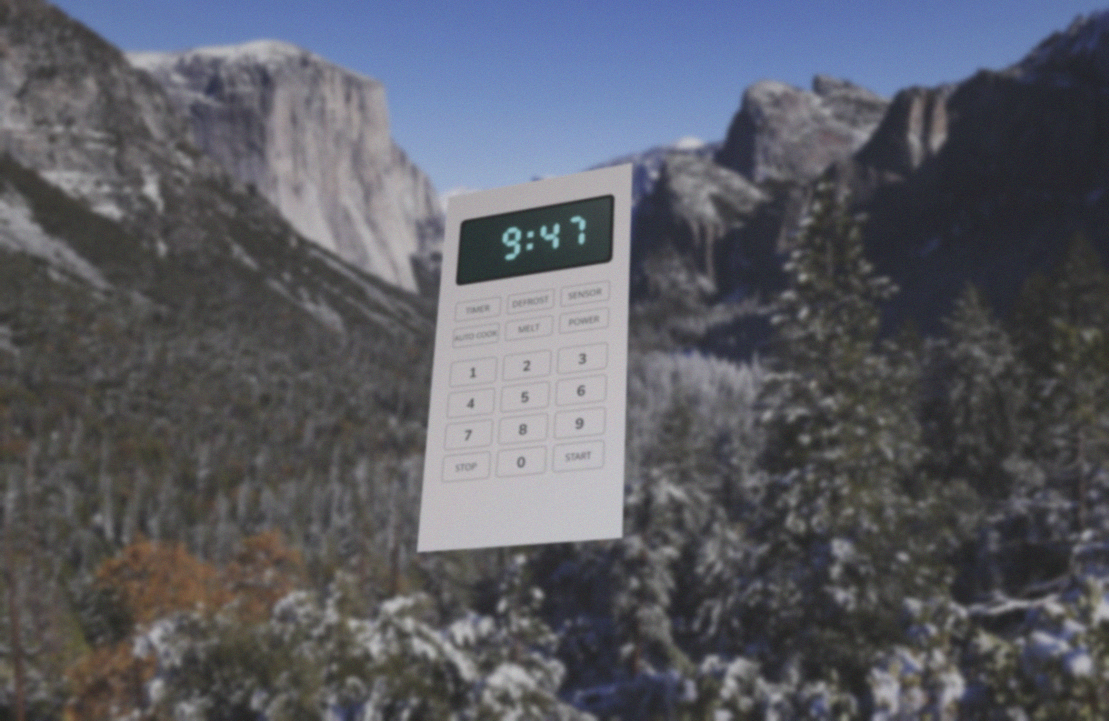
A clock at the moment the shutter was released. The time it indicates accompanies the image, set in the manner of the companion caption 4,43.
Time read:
9,47
